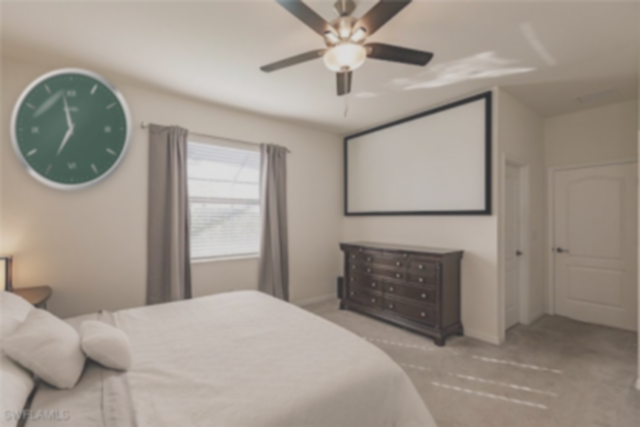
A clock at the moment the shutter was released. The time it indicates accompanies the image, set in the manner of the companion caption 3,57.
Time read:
6,58
